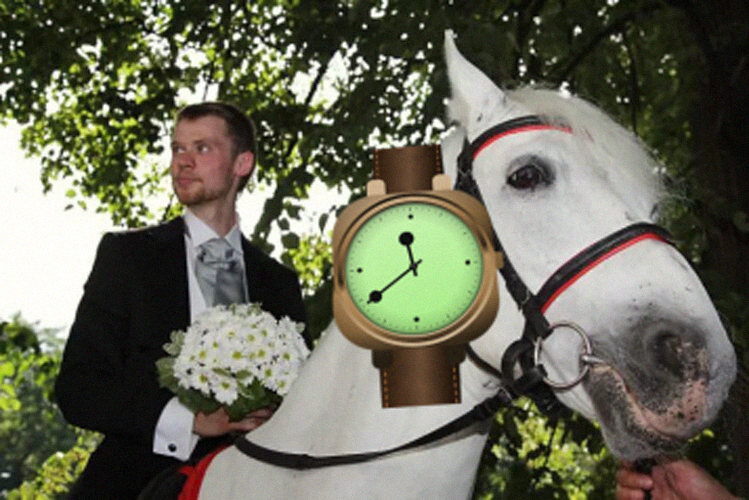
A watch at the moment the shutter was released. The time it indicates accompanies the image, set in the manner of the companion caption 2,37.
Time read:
11,39
